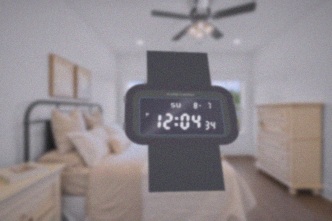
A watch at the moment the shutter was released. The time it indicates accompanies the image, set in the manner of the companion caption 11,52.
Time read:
12,04
